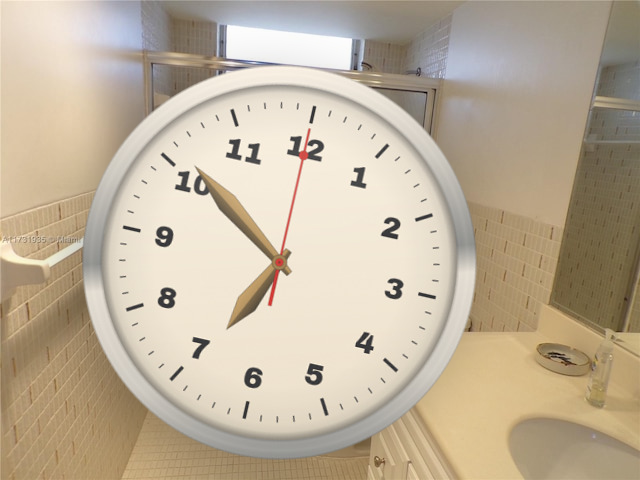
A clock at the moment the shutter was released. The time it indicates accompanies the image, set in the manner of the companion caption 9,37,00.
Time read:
6,51,00
